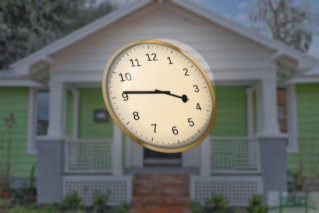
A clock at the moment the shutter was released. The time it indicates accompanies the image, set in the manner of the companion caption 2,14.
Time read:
3,46
